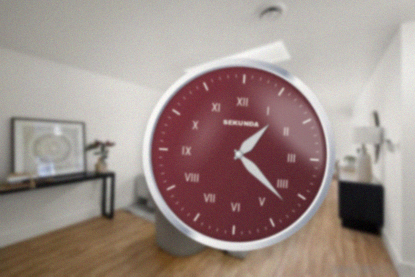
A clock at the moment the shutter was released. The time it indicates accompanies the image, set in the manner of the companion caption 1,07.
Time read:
1,22
